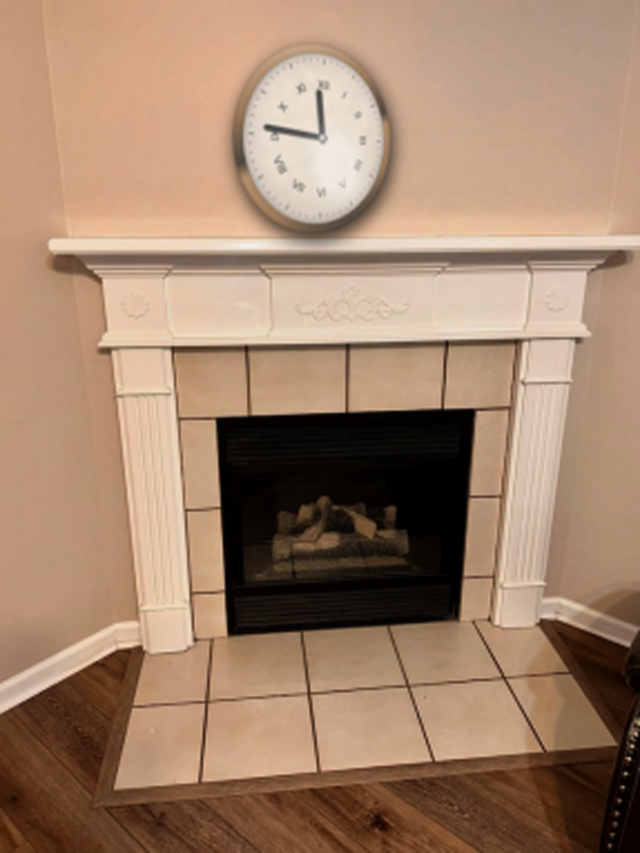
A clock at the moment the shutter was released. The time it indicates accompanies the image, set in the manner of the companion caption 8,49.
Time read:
11,46
